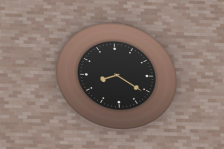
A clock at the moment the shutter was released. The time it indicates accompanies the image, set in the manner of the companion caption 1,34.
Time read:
8,21
